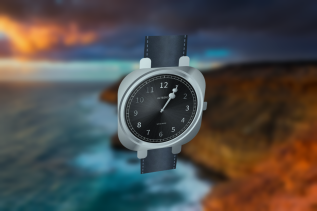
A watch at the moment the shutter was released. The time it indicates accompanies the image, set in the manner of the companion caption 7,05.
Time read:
1,05
